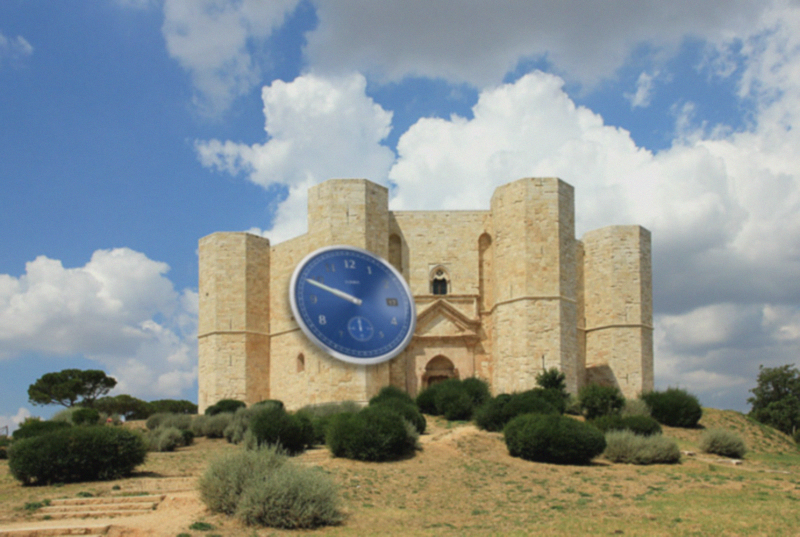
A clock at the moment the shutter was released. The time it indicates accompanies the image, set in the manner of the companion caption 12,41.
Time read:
9,49
